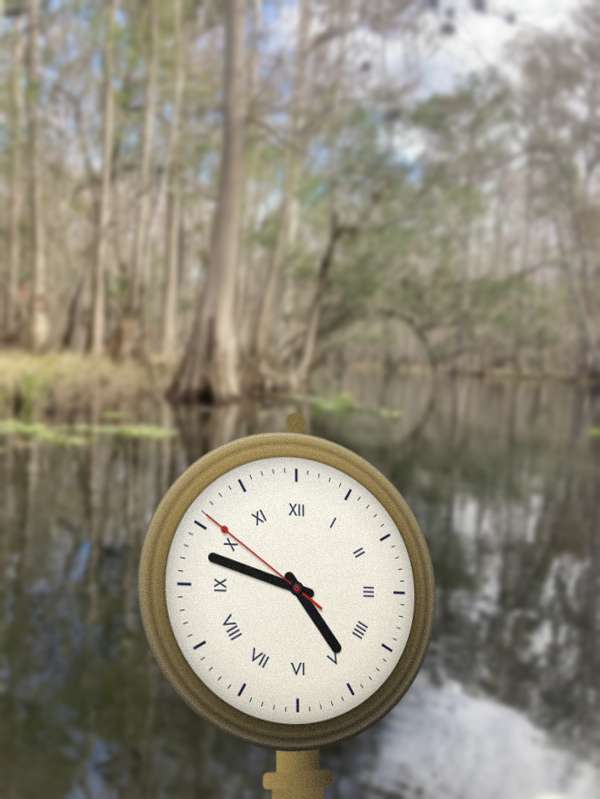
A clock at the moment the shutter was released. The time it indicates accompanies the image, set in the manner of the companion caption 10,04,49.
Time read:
4,47,51
